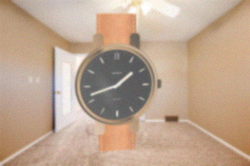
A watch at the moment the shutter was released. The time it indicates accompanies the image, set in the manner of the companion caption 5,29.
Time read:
1,42
